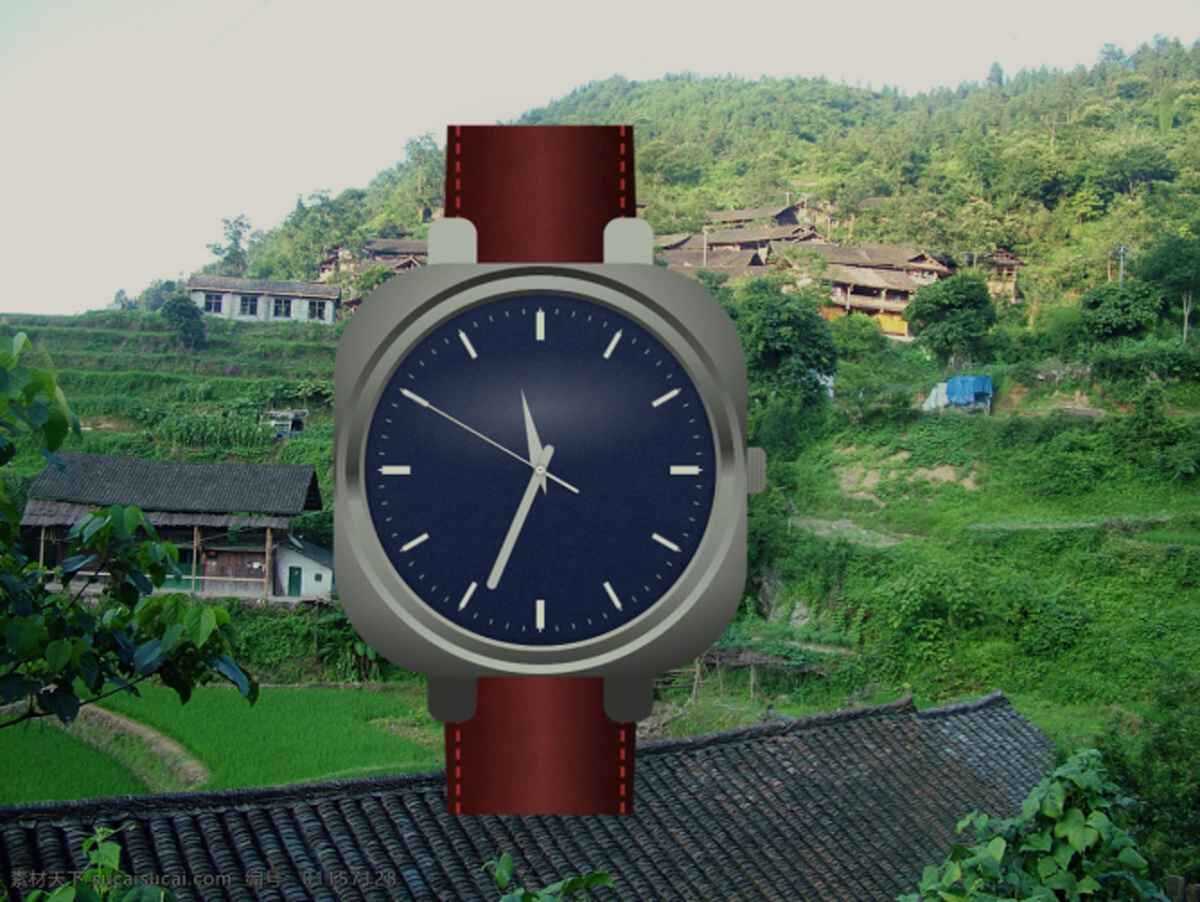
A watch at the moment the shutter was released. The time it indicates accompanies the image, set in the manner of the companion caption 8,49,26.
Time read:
11,33,50
